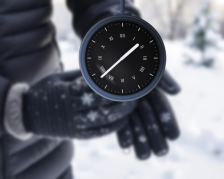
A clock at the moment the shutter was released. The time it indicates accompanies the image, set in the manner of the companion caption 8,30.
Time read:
1,38
